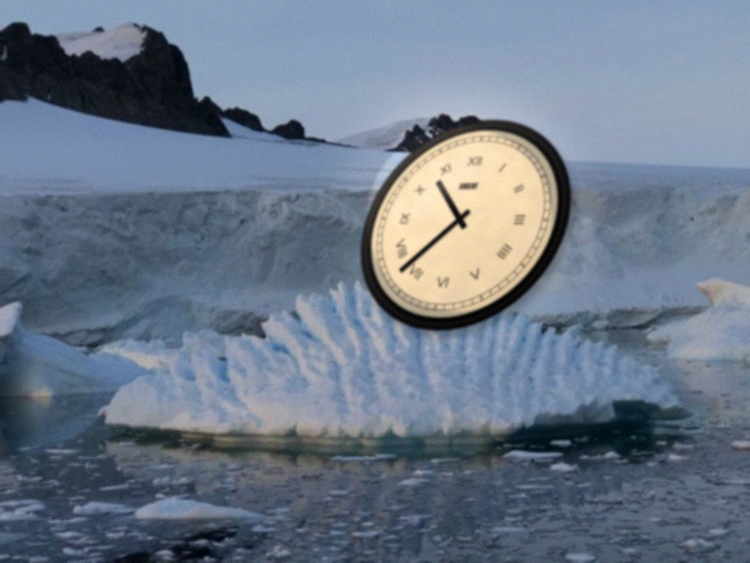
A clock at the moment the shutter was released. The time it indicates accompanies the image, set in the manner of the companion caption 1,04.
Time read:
10,37
